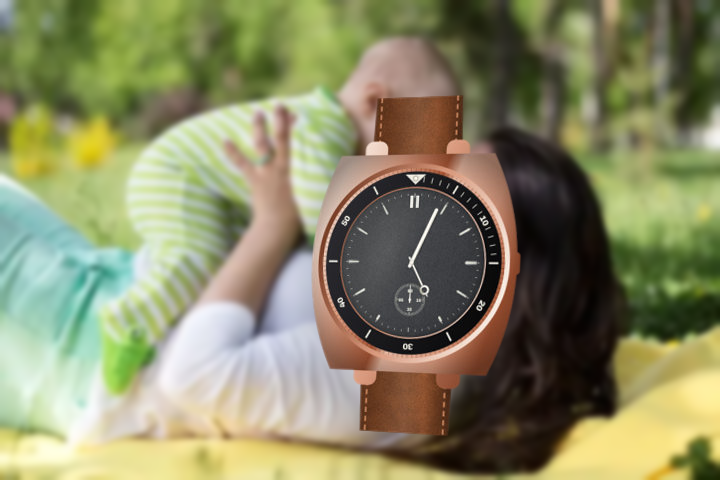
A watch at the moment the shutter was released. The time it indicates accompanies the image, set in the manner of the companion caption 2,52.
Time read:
5,04
